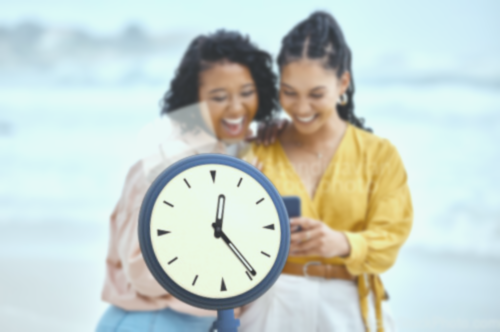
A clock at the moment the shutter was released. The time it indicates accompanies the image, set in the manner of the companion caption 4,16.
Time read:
12,24
